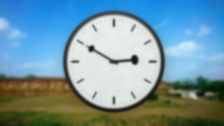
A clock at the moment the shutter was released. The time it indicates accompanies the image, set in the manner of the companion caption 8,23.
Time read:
2,50
